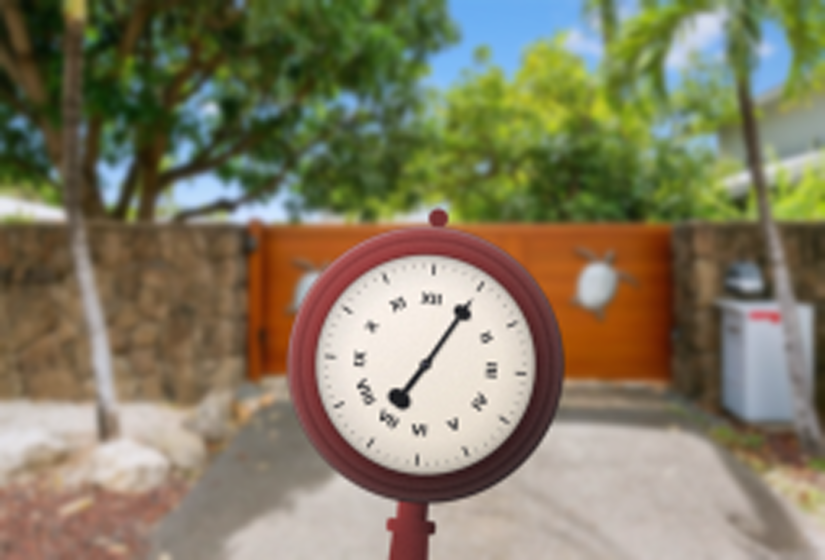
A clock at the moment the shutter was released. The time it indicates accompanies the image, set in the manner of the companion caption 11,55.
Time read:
7,05
